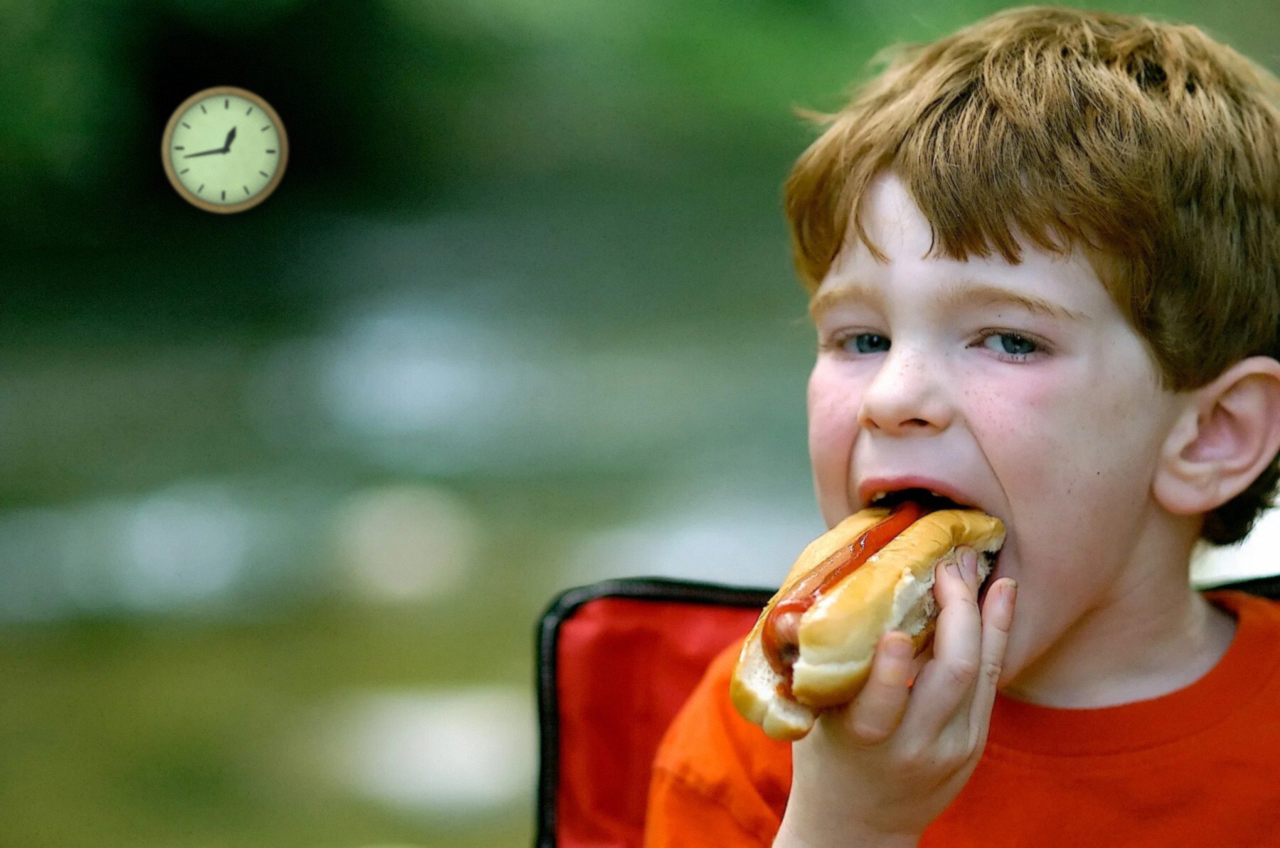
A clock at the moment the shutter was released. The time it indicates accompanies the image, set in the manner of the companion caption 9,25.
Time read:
12,43
